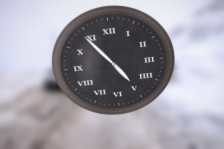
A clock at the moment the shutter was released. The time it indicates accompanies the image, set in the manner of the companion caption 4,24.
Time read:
4,54
